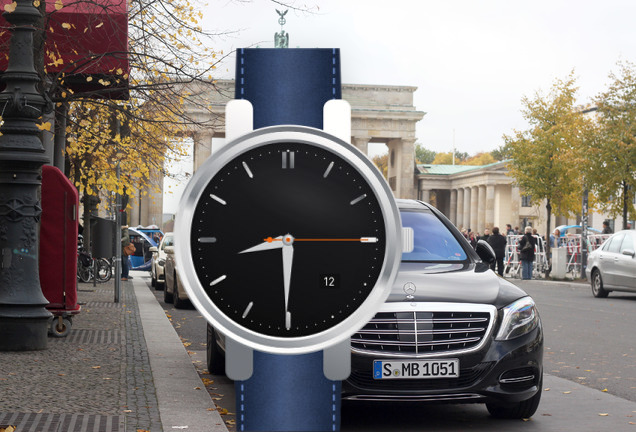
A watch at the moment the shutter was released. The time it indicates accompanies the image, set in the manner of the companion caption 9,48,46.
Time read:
8,30,15
